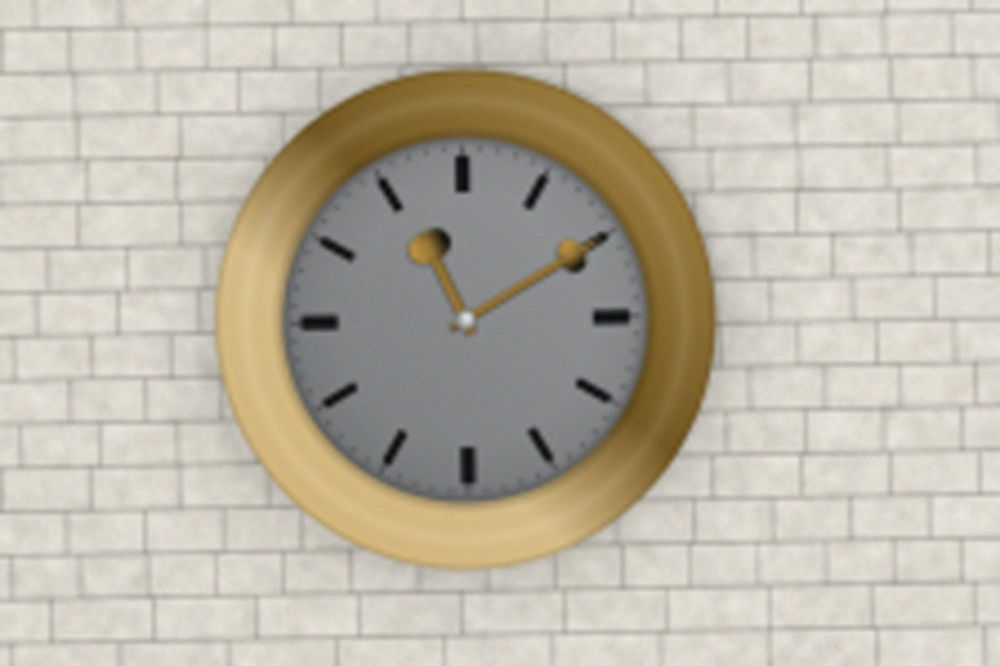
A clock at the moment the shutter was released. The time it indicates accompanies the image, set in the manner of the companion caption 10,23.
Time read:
11,10
